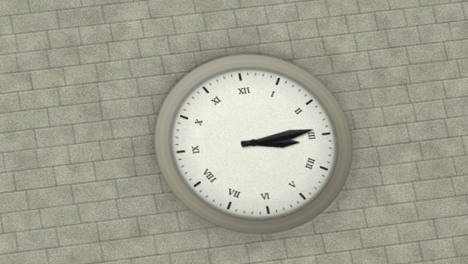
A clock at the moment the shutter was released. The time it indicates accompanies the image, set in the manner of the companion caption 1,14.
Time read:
3,14
